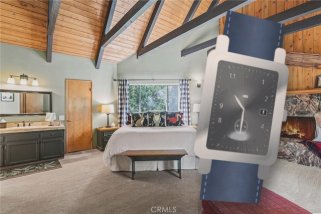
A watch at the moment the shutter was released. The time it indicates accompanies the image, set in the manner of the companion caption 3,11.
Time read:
10,30
